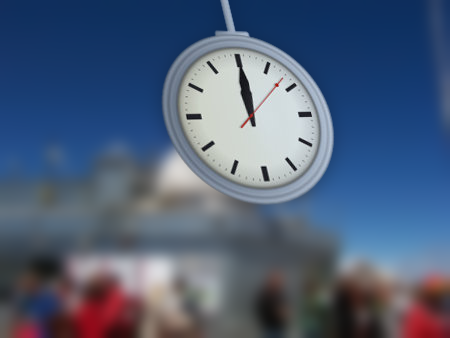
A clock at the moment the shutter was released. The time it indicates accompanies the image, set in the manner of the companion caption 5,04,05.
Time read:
12,00,08
